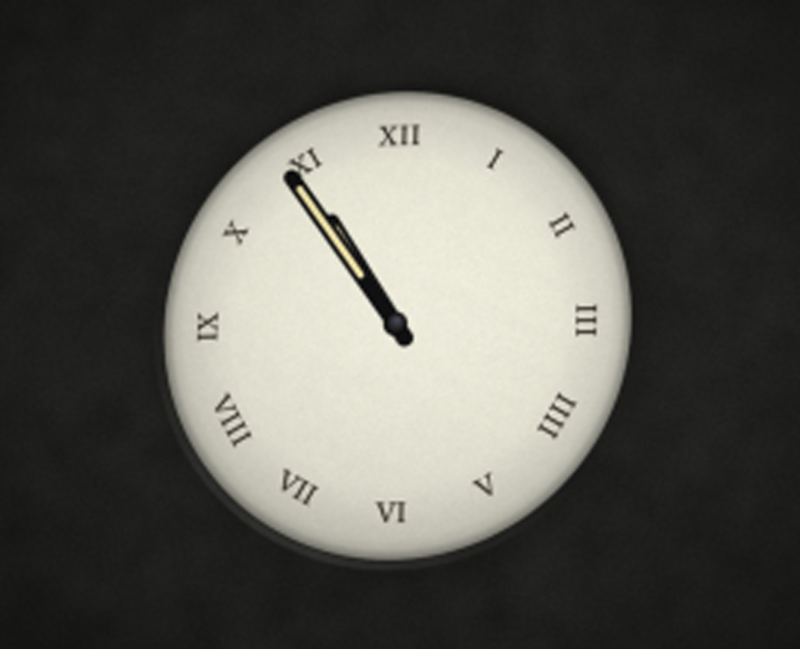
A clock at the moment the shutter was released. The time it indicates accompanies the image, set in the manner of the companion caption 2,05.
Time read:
10,54
